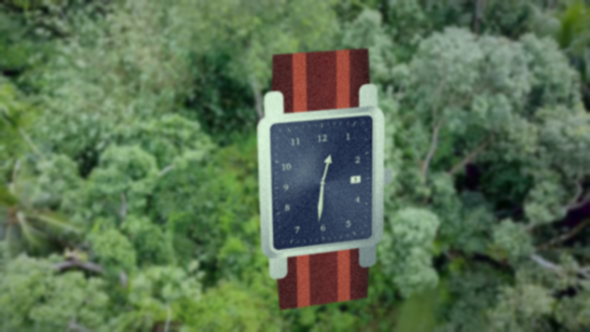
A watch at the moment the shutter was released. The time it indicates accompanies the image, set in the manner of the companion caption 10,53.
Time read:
12,31
